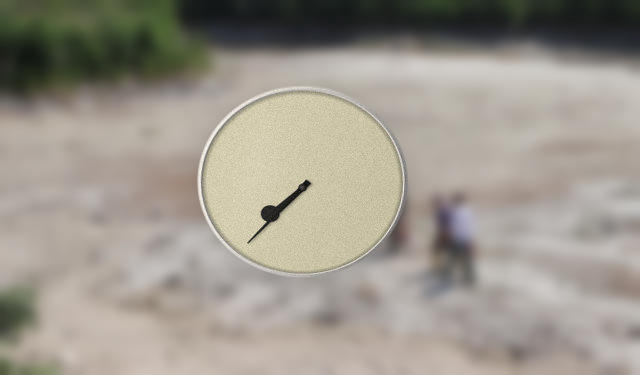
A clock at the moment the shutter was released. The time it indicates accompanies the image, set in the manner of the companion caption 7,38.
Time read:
7,37
